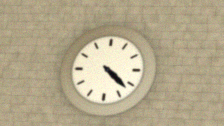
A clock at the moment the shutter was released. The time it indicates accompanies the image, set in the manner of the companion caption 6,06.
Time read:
4,22
